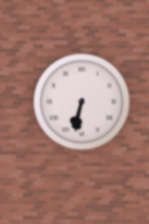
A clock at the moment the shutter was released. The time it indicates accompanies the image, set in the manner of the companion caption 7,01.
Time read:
6,32
